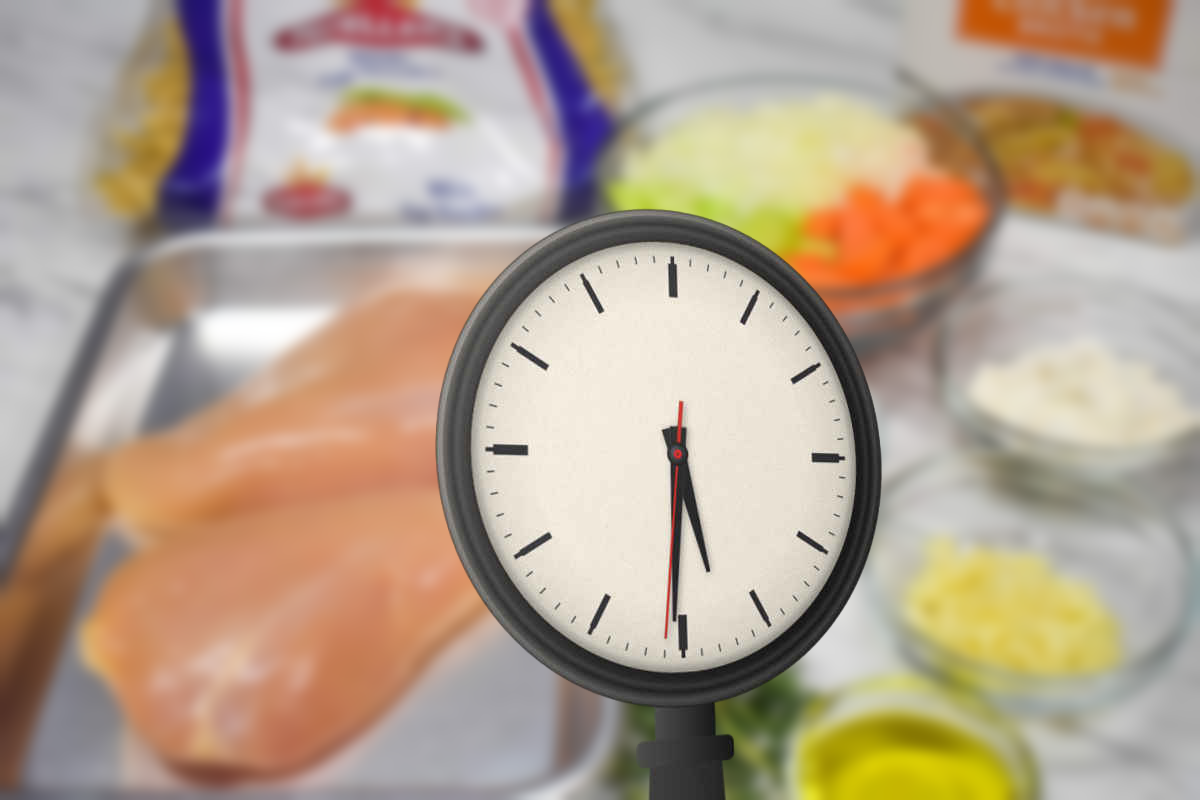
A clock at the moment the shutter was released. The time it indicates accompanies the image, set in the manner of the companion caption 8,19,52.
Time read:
5,30,31
